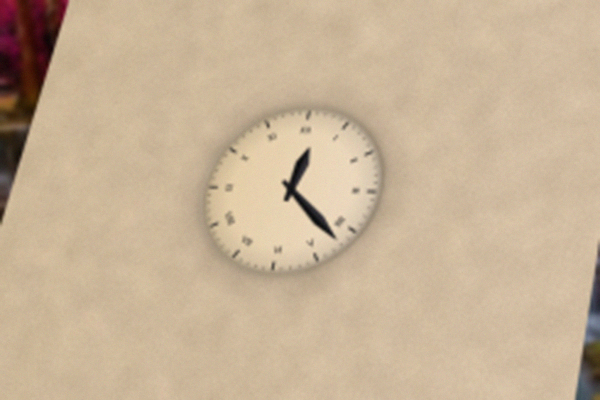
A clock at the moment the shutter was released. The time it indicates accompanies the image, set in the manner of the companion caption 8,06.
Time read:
12,22
